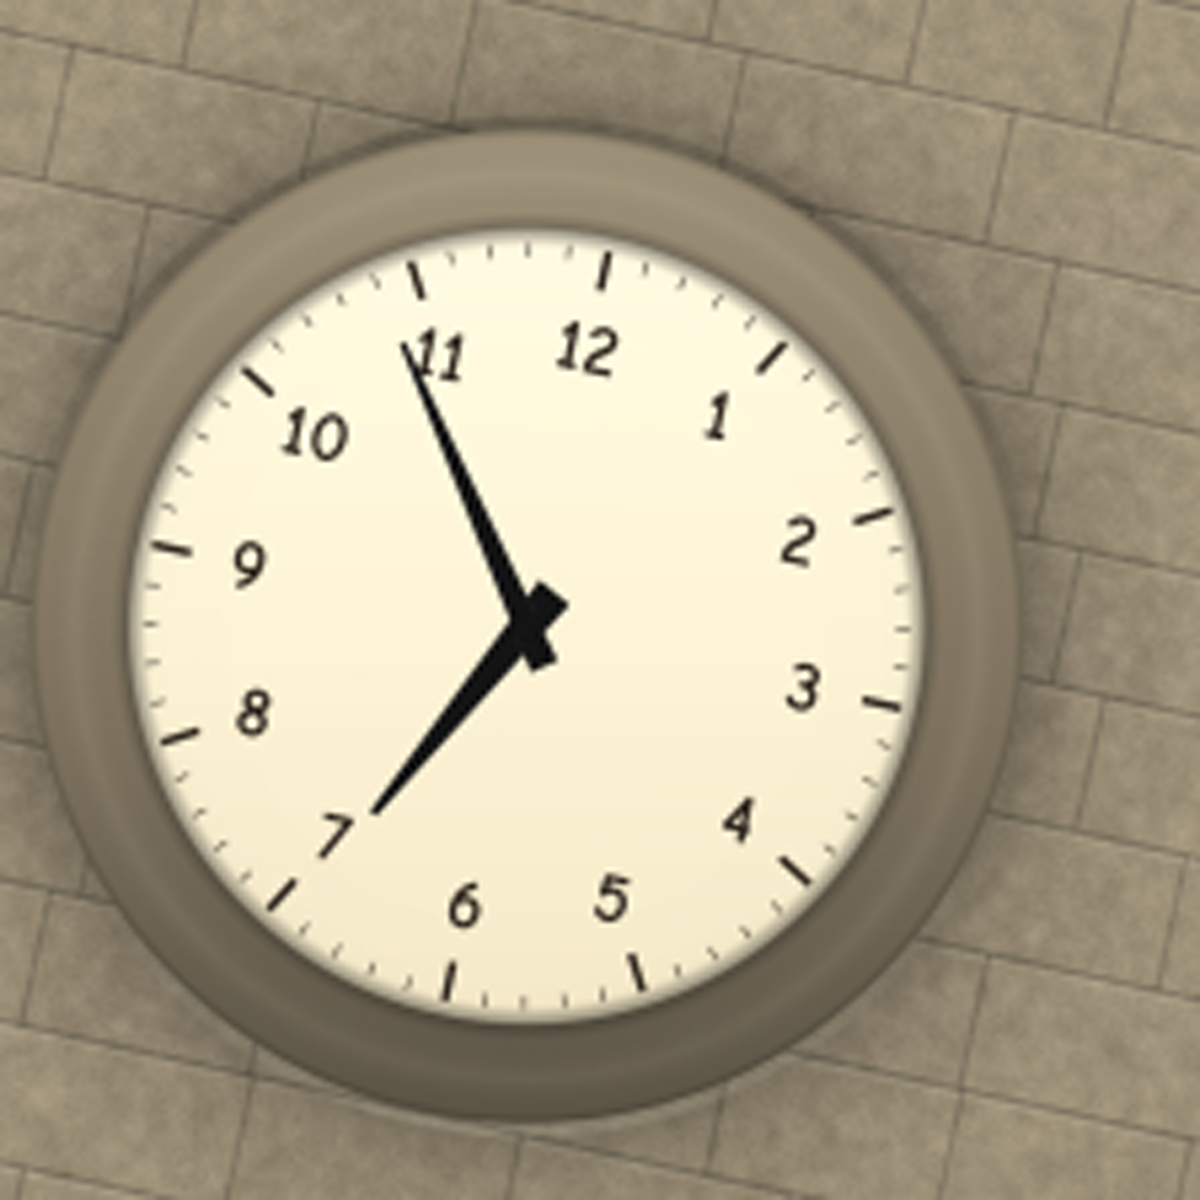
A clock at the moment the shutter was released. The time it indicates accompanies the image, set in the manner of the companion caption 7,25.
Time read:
6,54
